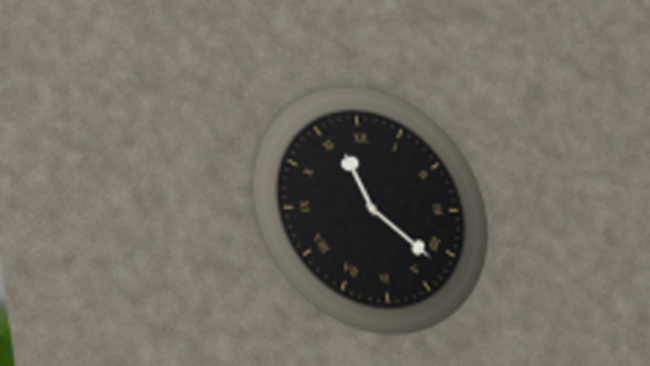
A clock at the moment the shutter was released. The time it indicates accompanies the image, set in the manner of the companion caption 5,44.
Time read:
11,22
